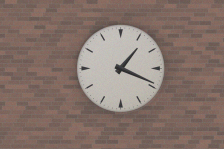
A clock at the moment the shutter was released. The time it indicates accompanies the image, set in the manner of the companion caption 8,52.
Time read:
1,19
